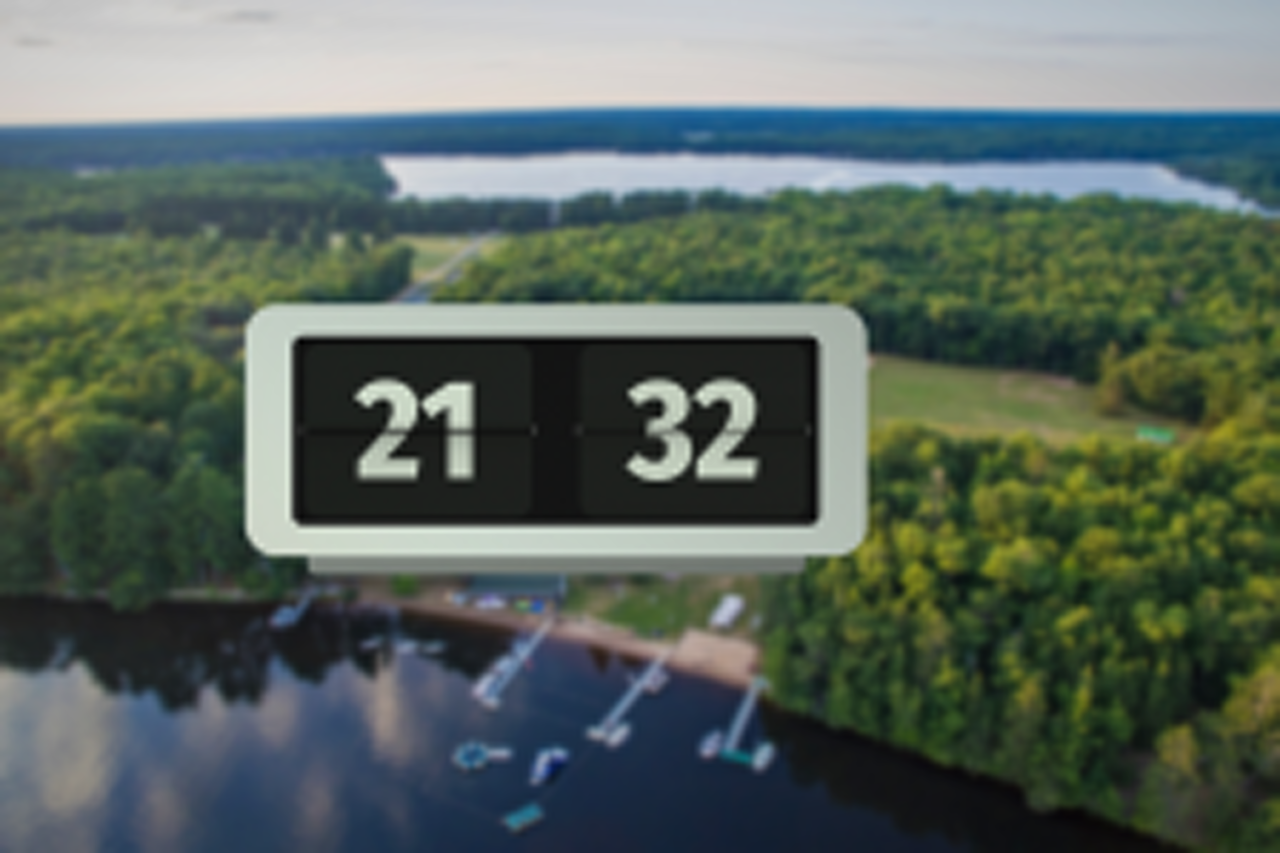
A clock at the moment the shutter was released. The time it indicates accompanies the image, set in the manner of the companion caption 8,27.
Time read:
21,32
